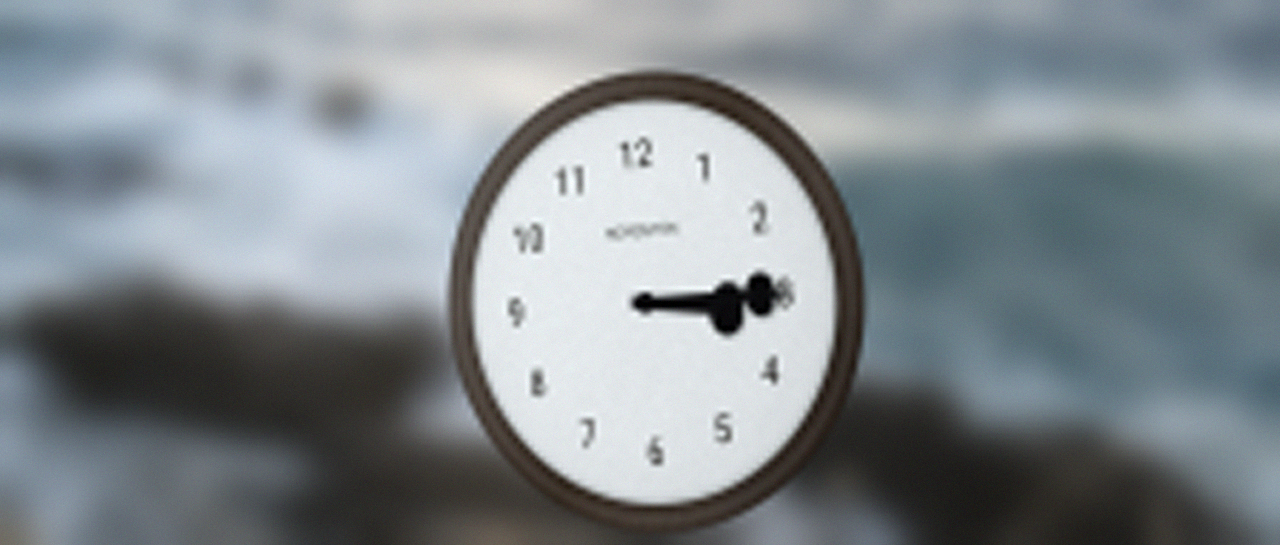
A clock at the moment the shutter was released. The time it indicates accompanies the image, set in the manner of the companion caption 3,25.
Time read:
3,15
